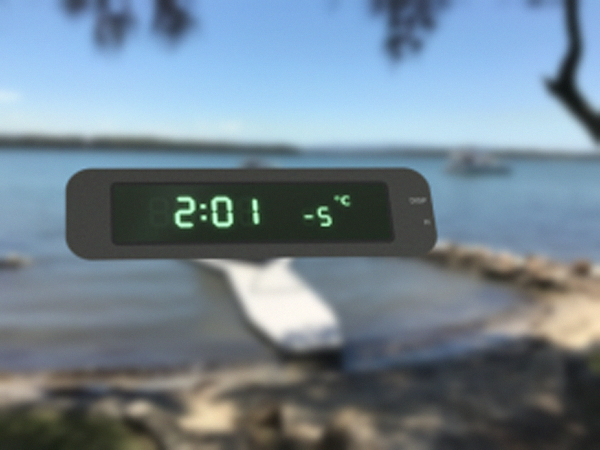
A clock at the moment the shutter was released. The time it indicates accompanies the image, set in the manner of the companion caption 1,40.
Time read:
2,01
